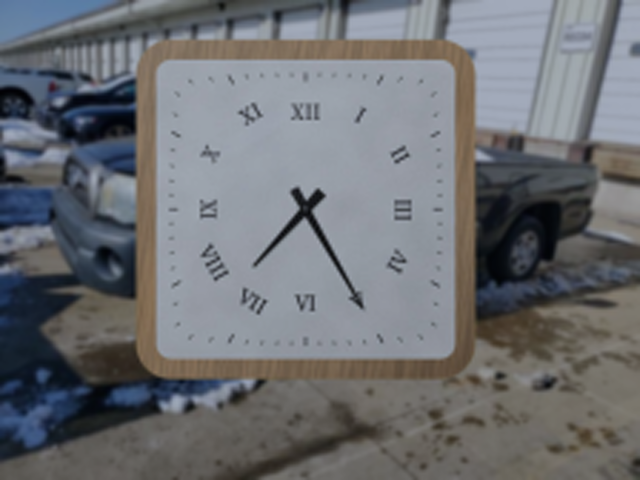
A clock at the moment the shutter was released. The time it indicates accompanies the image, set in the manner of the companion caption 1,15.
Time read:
7,25
